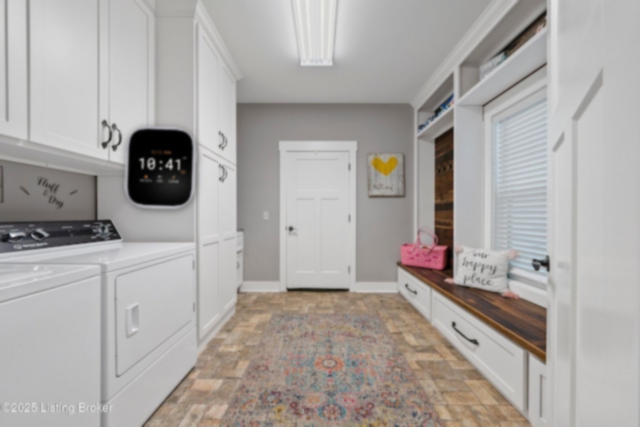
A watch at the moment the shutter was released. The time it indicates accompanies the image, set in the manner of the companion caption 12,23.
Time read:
10,41
